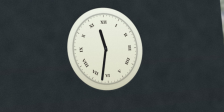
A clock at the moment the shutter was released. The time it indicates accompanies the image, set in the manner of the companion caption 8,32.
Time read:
11,32
